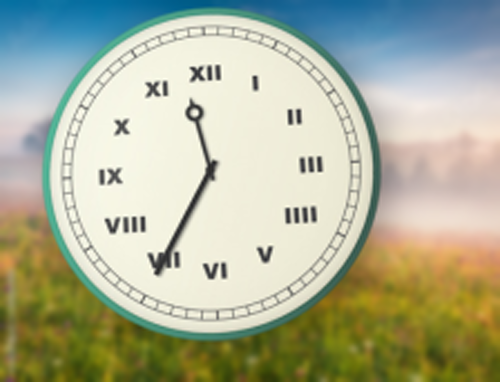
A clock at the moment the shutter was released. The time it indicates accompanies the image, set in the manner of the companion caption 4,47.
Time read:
11,35
